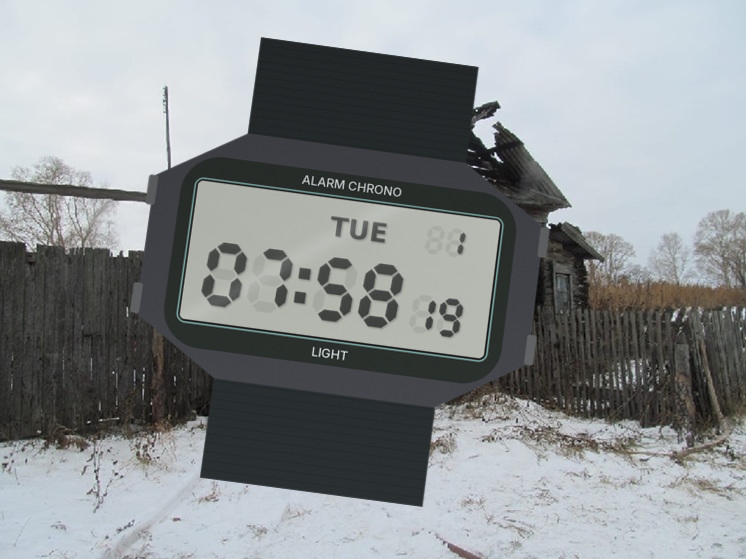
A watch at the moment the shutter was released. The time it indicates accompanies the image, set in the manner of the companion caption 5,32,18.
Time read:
7,58,19
